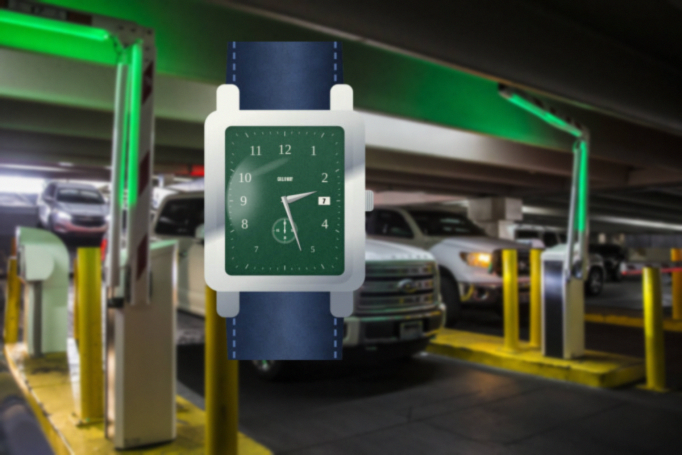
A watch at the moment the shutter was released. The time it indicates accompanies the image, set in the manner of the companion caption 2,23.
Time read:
2,27
